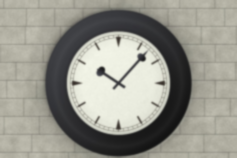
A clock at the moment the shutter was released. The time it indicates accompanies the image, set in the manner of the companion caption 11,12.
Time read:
10,07
